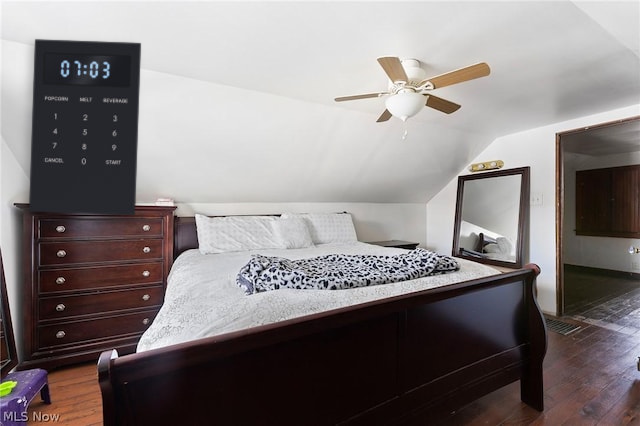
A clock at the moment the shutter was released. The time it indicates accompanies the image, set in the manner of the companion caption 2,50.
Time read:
7,03
